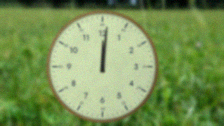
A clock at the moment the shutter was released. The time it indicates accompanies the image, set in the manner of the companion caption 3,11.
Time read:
12,01
